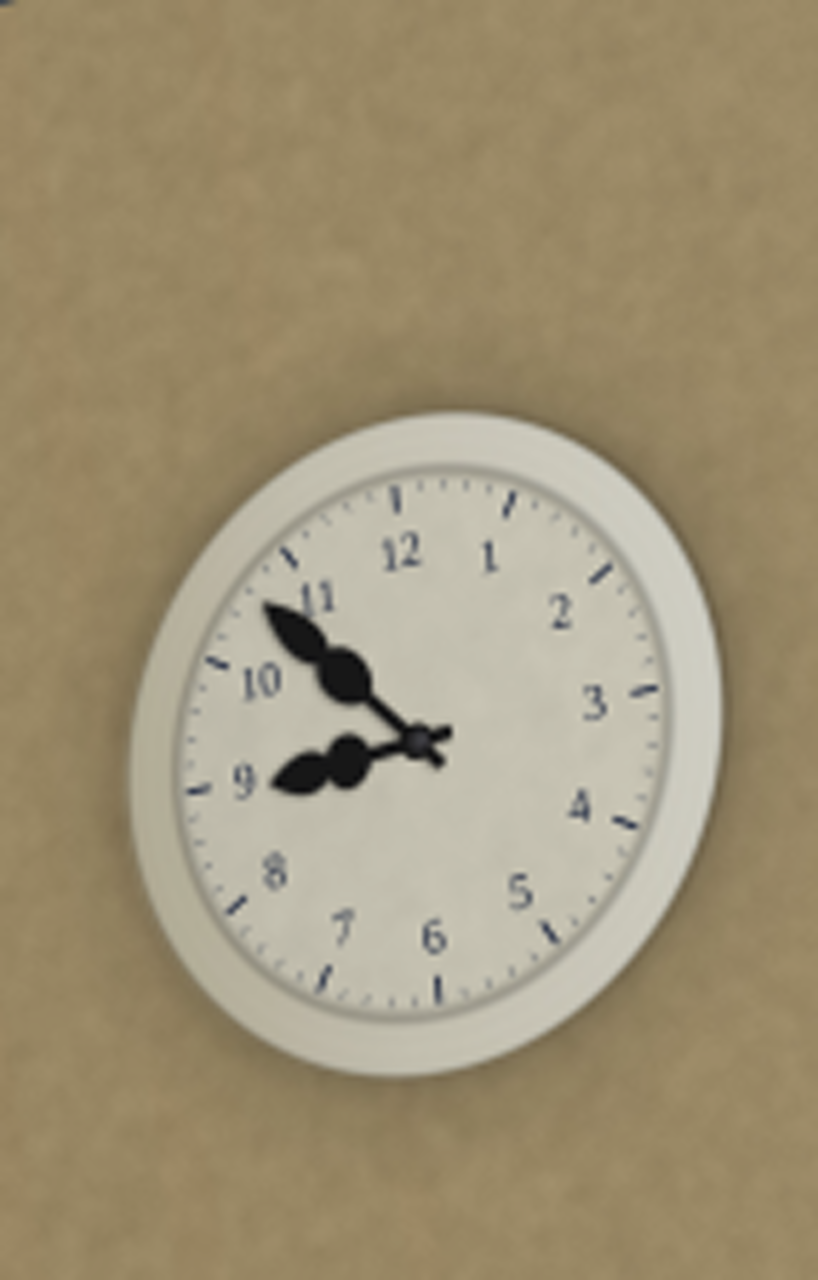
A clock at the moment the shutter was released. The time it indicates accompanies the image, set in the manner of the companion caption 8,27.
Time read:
8,53
